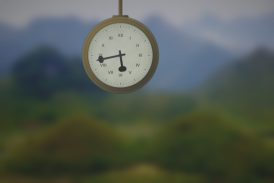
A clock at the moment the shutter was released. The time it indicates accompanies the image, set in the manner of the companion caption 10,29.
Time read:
5,43
